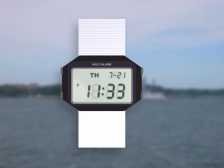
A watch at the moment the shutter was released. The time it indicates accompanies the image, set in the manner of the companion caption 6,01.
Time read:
11,33
